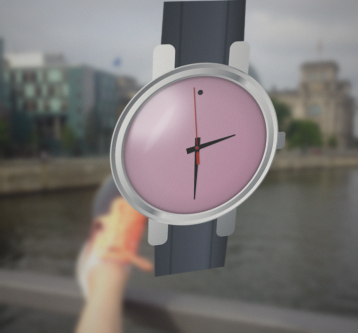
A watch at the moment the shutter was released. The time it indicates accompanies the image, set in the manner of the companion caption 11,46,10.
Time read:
2,29,59
